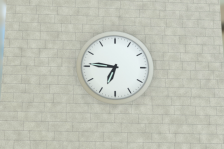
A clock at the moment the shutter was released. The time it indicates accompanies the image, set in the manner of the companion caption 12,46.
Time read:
6,46
